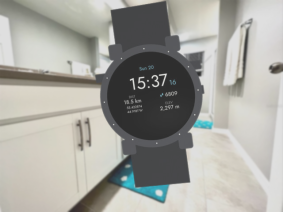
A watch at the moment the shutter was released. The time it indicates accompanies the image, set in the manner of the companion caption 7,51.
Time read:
15,37
